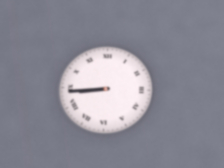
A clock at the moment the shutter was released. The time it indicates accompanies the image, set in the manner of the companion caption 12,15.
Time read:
8,44
